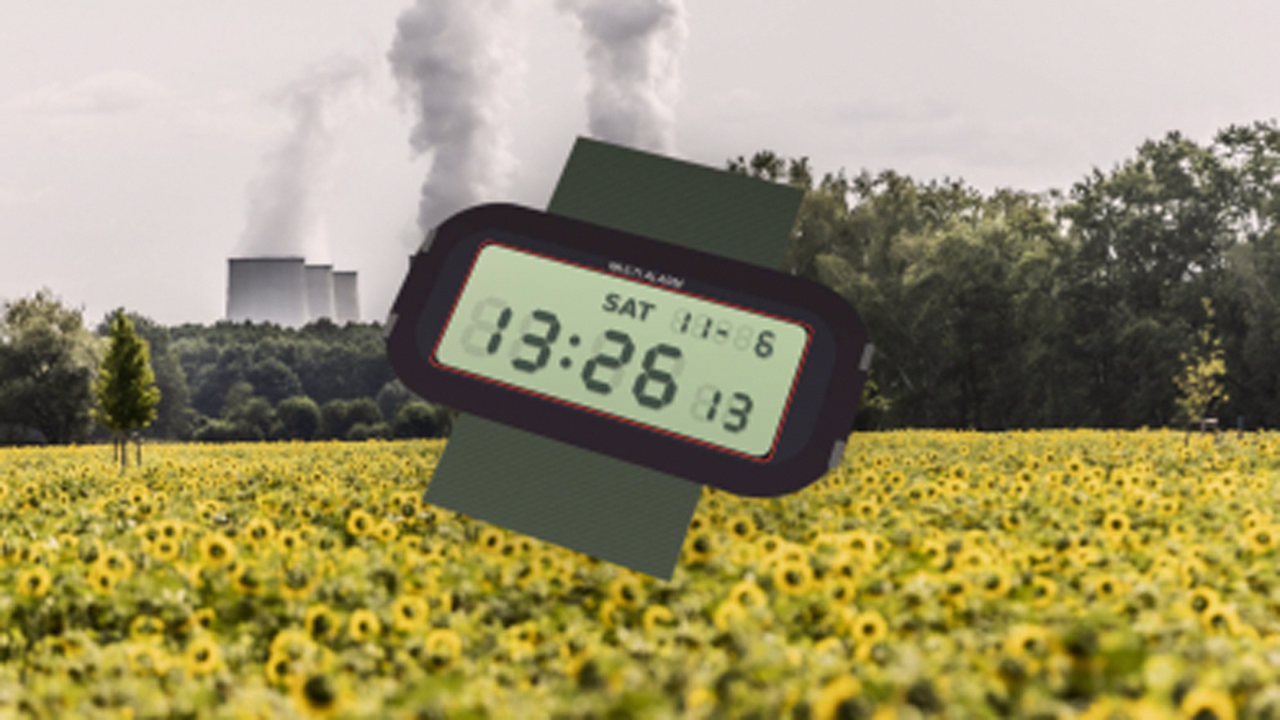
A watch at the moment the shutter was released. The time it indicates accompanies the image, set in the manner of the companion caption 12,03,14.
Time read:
13,26,13
